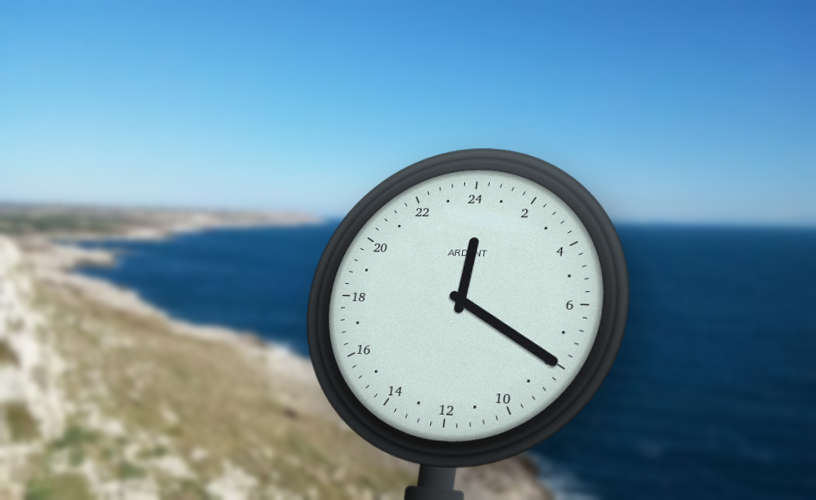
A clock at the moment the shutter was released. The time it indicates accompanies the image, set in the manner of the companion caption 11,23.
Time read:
0,20
